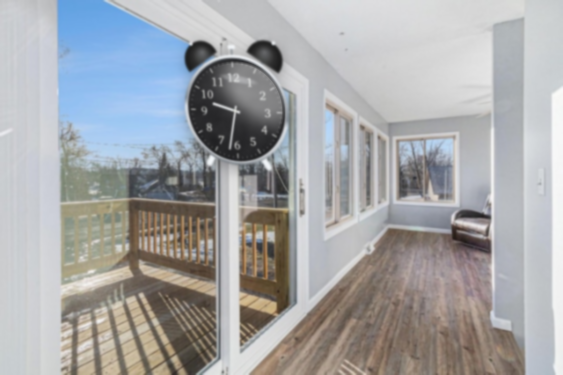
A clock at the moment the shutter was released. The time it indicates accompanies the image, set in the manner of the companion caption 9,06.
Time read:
9,32
